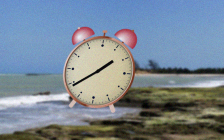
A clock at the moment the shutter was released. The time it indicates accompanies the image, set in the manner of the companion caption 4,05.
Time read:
1,39
